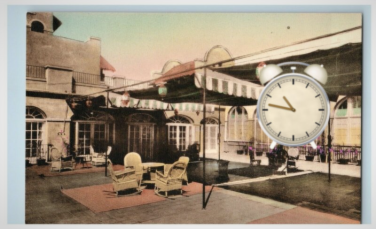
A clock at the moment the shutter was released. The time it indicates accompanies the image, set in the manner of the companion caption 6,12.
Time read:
10,47
